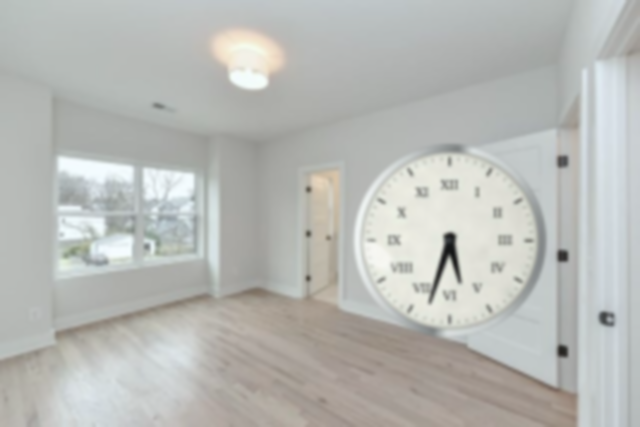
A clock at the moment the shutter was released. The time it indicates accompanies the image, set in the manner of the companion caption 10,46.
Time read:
5,33
